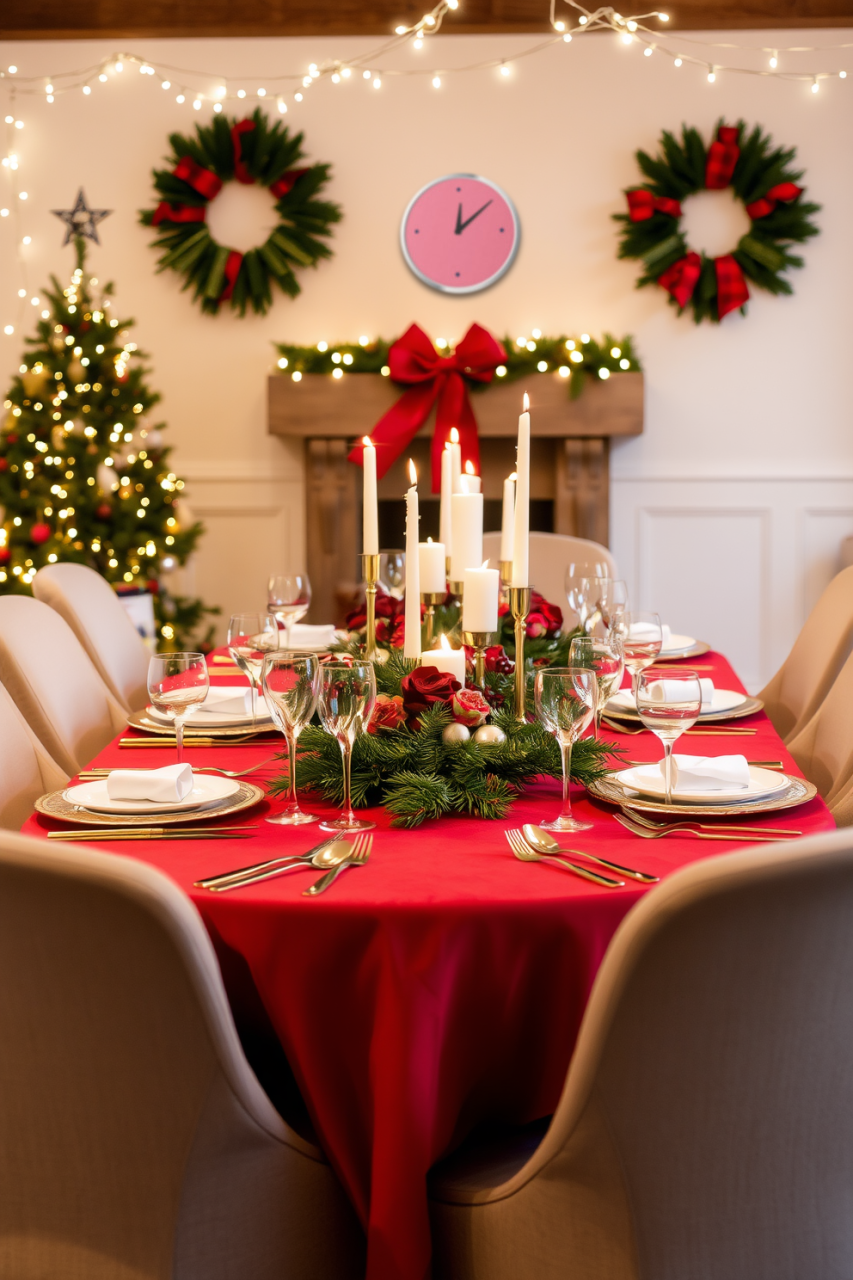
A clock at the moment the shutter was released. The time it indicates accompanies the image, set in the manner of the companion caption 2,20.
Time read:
12,08
